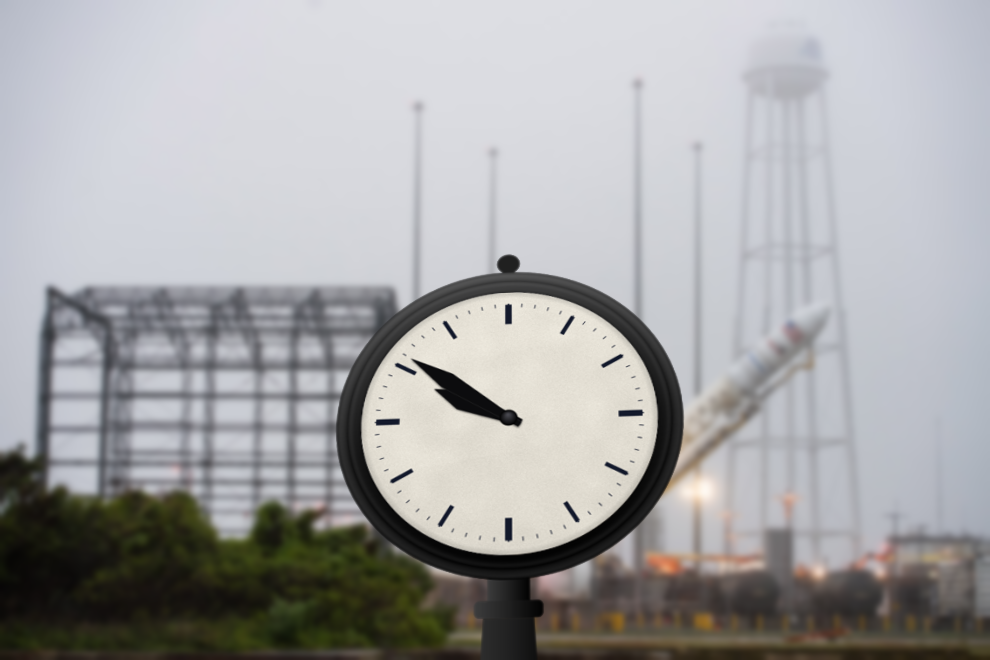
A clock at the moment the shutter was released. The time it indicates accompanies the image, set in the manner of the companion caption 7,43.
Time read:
9,51
